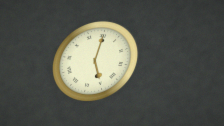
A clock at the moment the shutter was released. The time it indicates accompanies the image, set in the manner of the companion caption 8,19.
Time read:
5,00
